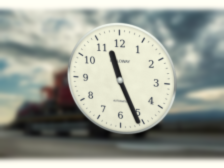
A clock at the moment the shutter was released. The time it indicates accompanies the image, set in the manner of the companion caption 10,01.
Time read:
11,26
